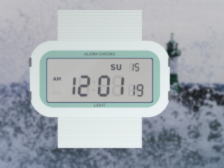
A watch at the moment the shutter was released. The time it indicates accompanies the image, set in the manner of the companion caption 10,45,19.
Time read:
12,01,19
